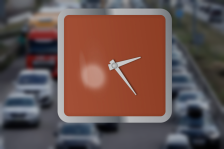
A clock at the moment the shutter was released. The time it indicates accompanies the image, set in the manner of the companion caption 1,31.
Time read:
2,24
